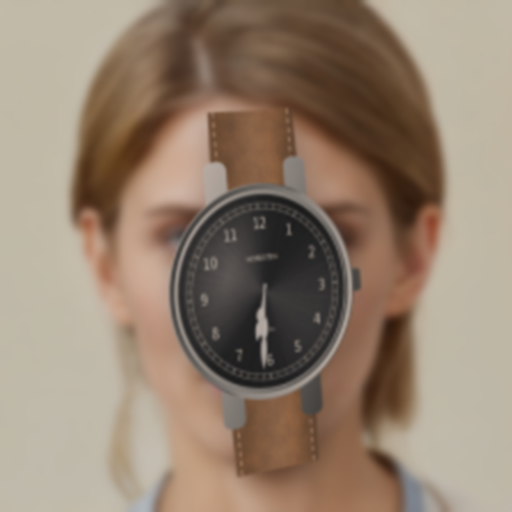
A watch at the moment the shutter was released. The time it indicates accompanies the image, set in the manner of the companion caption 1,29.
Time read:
6,31
